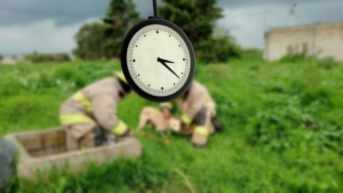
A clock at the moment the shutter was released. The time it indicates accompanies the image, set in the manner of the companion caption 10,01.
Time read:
3,22
